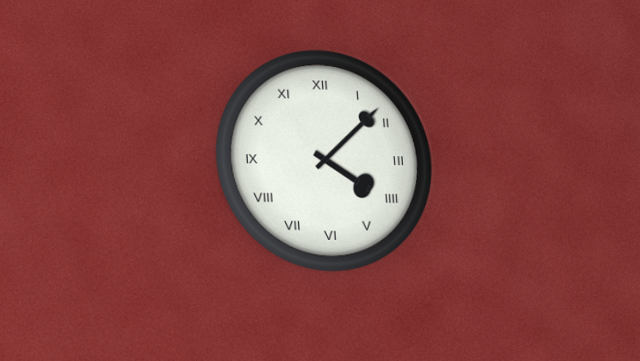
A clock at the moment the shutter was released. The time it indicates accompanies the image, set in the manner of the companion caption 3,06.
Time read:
4,08
